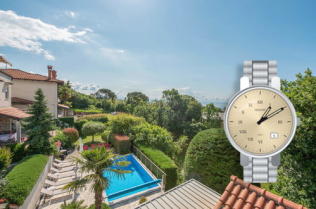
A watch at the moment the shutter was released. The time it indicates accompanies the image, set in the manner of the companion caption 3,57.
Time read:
1,10
